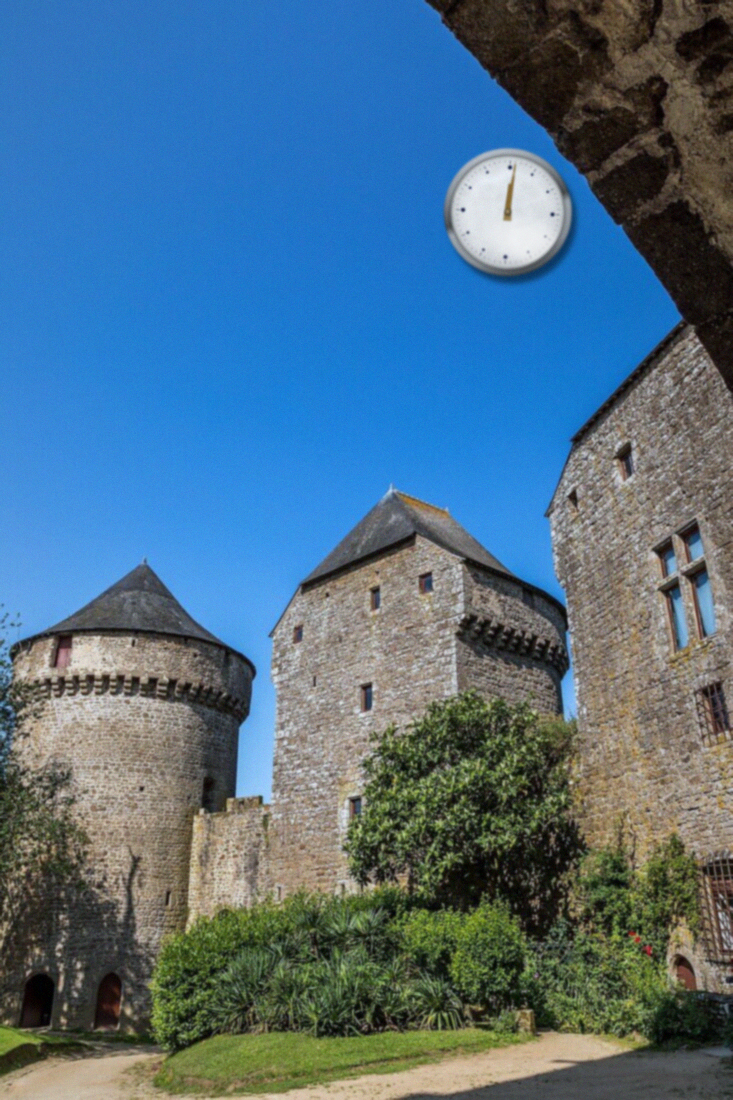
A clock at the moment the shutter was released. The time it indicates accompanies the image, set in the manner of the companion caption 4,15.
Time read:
12,01
